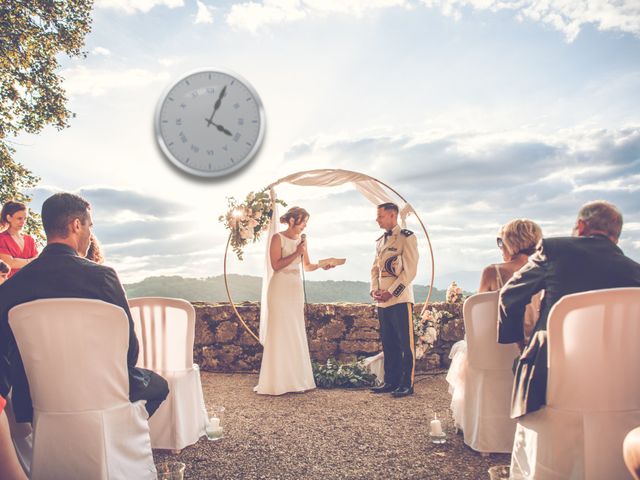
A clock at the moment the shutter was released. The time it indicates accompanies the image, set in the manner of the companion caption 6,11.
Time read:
4,04
